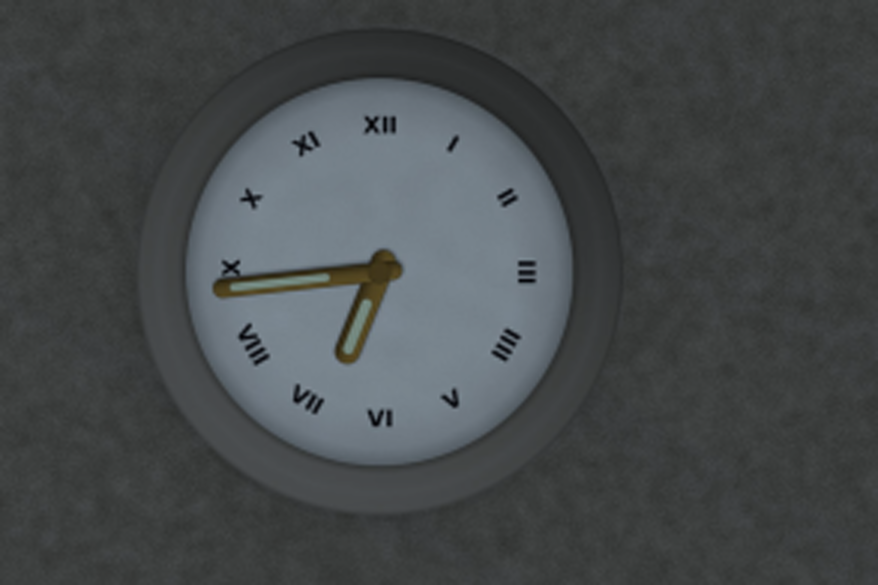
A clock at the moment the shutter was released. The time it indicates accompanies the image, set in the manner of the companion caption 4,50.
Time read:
6,44
